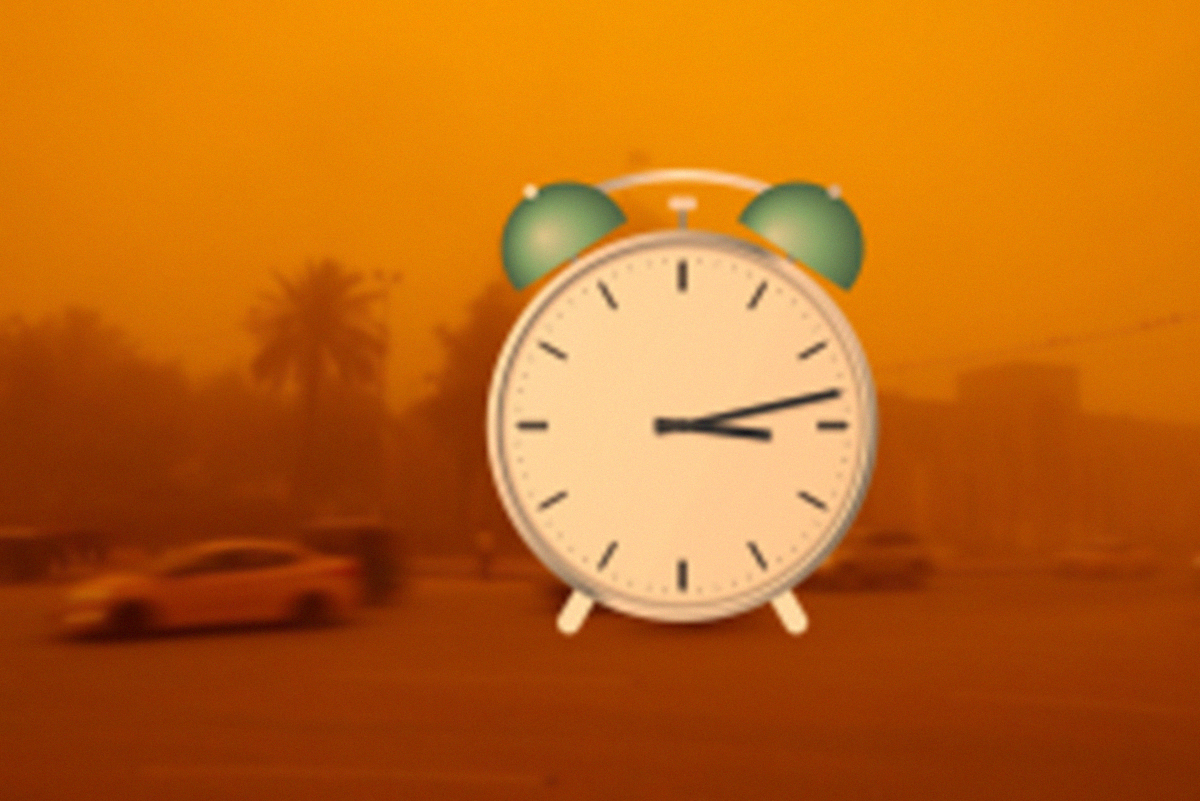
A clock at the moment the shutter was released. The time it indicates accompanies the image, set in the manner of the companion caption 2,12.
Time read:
3,13
